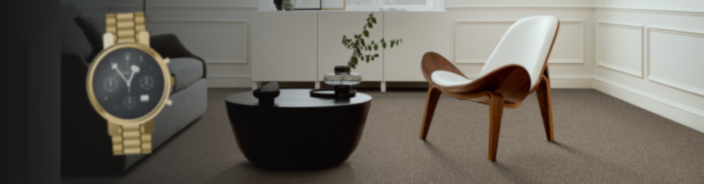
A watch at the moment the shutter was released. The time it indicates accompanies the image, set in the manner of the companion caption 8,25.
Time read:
12,54
